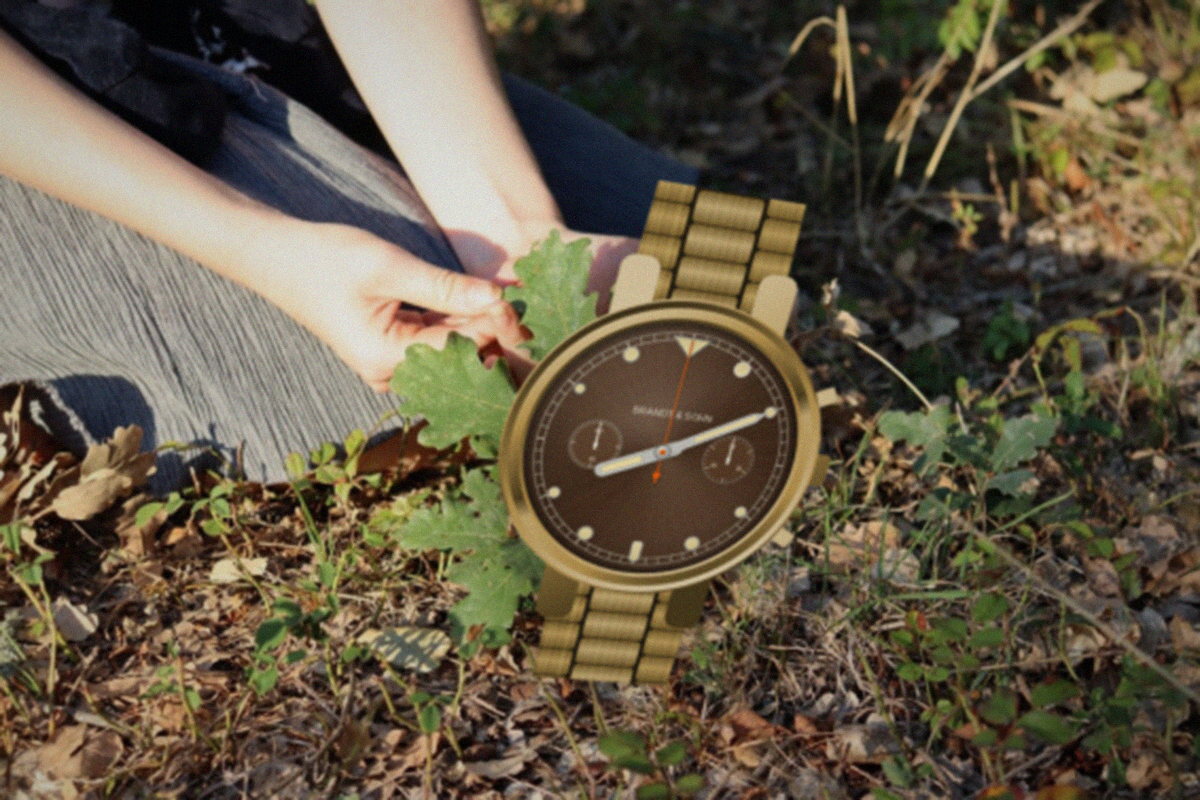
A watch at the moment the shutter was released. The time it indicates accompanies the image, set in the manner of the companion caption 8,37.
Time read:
8,10
